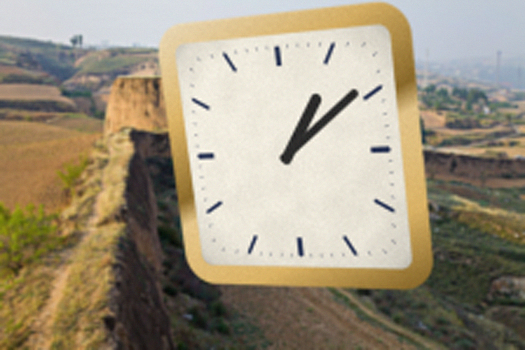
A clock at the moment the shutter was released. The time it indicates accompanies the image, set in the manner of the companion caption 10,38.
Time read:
1,09
